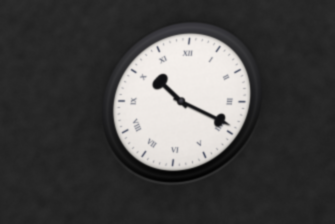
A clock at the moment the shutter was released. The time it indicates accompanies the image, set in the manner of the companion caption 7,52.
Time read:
10,19
